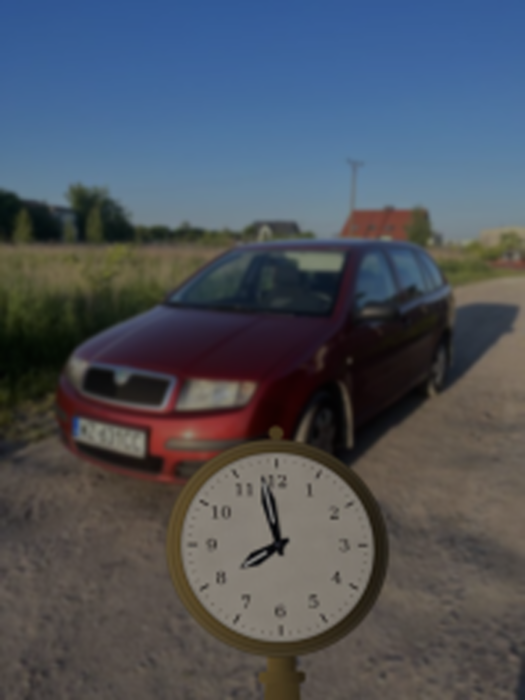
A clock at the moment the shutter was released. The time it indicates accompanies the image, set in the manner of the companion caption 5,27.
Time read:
7,58
